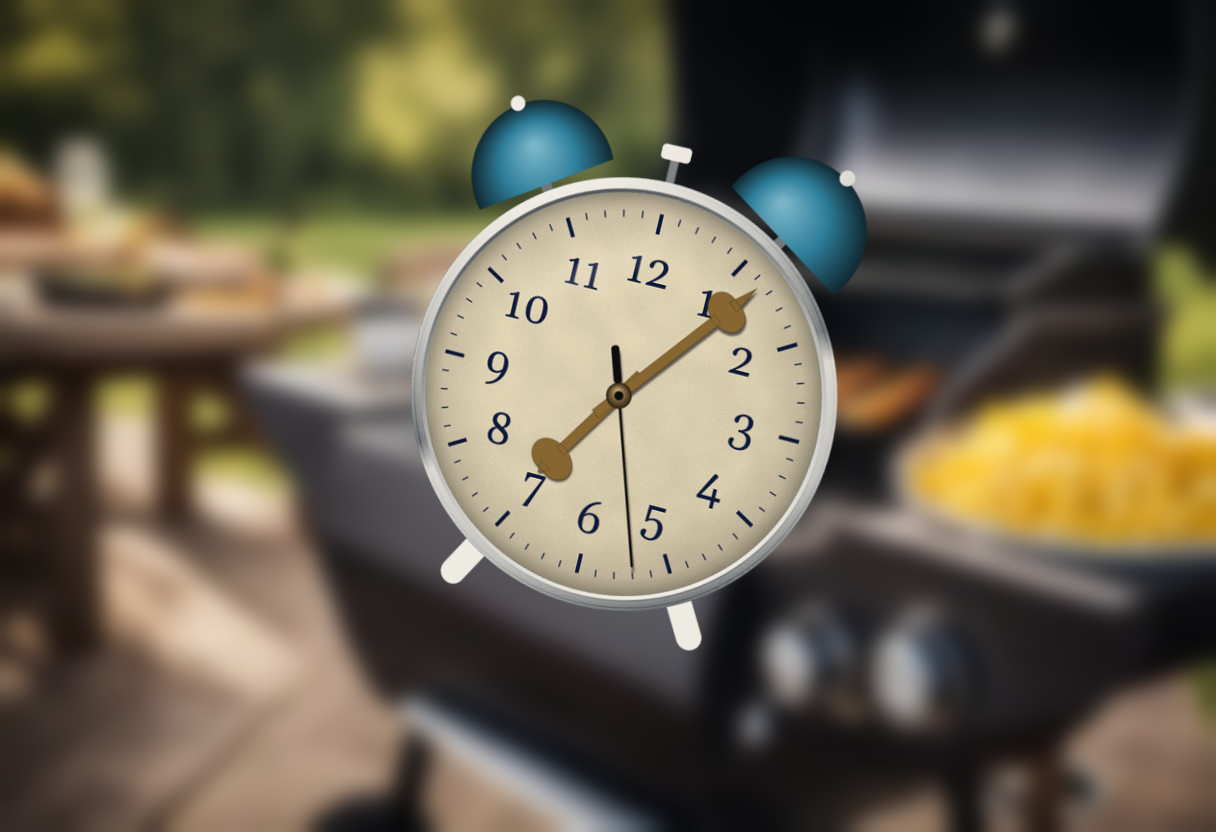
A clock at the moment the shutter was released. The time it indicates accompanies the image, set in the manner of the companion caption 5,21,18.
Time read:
7,06,27
